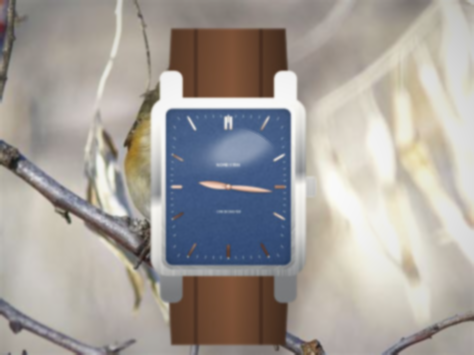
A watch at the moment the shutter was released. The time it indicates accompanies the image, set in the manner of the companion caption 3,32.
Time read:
9,16
